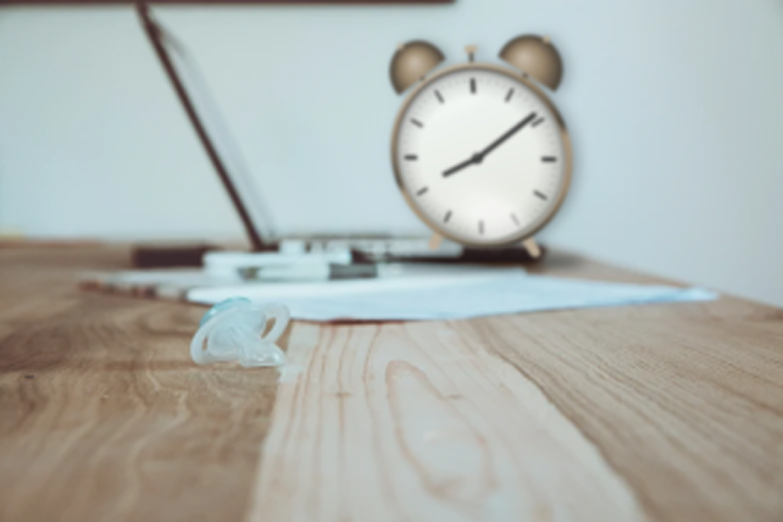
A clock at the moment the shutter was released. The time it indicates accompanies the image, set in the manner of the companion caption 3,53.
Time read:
8,09
